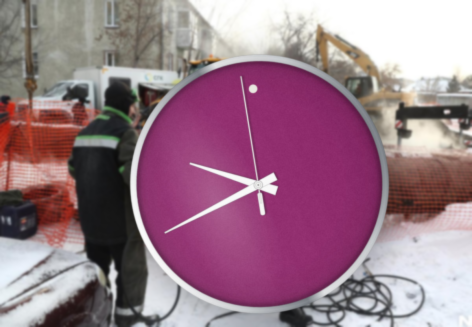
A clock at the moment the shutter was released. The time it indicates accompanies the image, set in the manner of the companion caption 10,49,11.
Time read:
9,40,59
